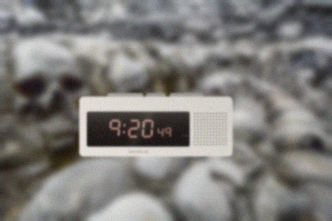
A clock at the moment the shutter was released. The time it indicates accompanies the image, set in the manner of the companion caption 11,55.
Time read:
9,20
